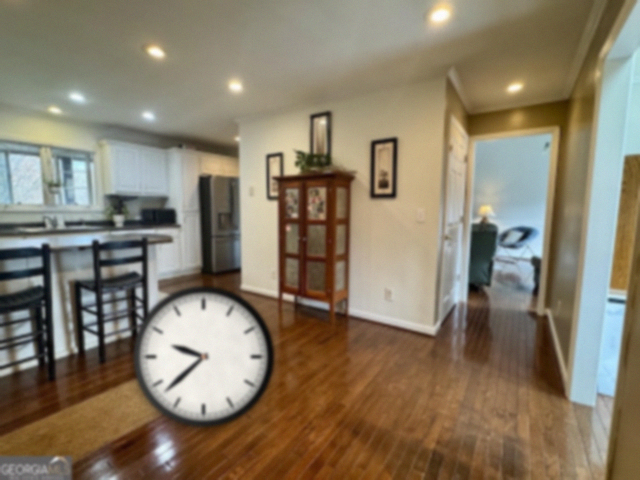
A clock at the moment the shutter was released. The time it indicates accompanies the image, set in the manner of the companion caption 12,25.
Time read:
9,38
